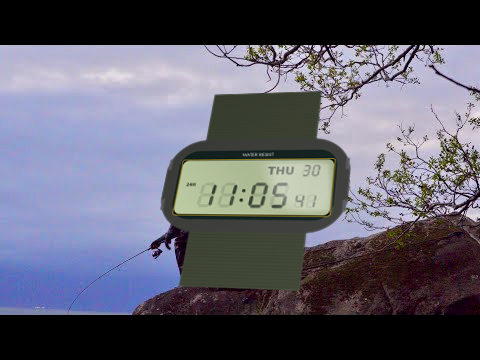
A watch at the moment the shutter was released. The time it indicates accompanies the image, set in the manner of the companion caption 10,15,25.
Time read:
11,05,41
